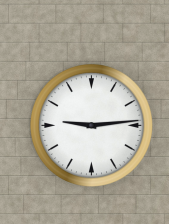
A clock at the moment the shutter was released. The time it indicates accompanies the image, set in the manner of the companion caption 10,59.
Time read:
9,14
